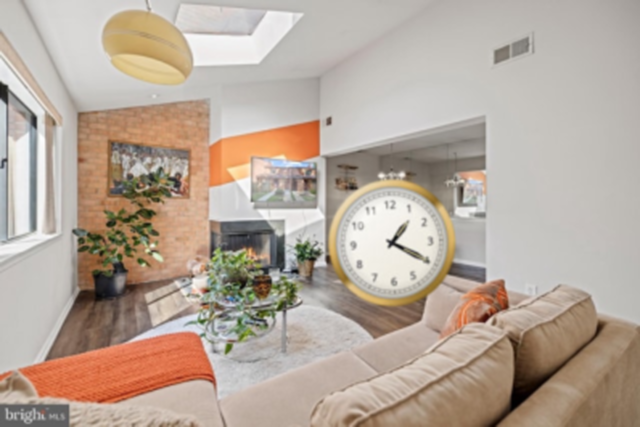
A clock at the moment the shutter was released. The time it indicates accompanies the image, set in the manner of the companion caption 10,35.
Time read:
1,20
